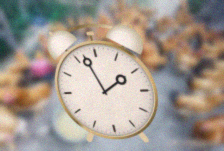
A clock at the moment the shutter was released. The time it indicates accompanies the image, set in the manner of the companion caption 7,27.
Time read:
1,57
